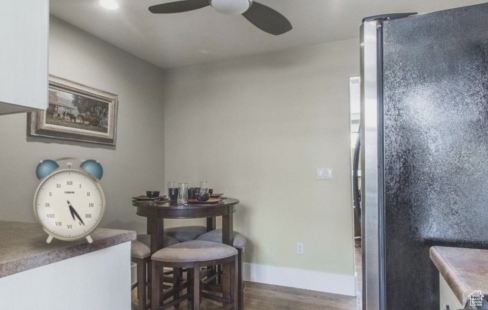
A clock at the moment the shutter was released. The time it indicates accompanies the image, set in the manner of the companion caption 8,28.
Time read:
5,24
